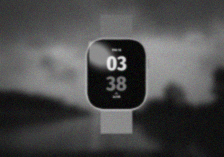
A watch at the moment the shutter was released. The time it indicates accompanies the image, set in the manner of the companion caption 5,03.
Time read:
3,38
